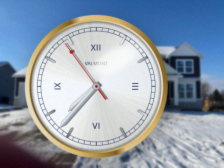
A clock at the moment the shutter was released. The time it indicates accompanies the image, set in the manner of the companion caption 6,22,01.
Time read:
7,36,54
